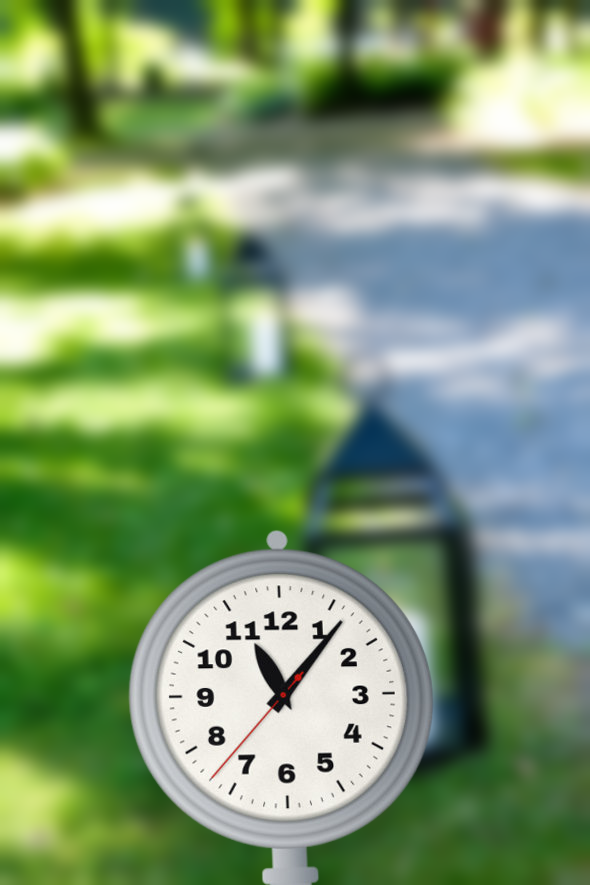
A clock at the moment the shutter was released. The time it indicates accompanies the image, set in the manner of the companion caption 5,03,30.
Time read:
11,06,37
